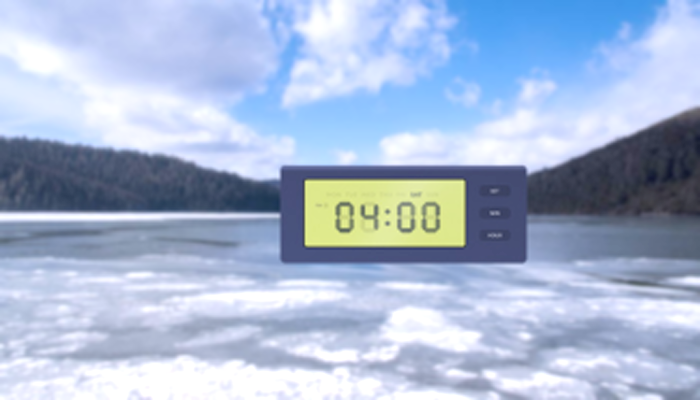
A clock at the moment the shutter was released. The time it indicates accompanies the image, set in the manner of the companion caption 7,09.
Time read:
4,00
